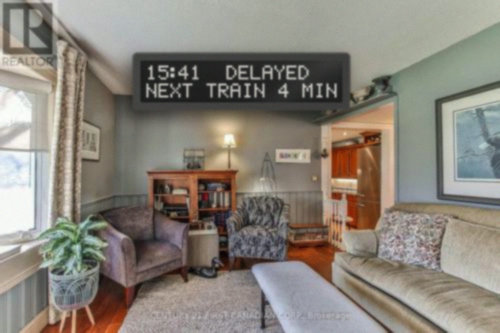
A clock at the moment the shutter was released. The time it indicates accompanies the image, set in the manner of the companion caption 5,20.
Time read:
15,41
